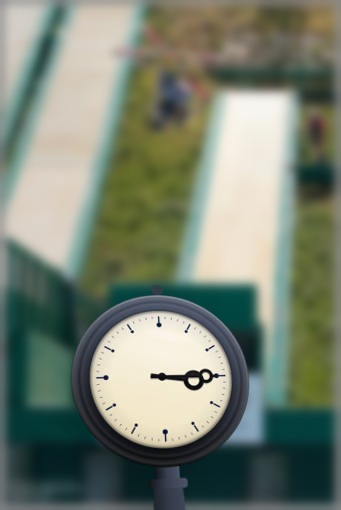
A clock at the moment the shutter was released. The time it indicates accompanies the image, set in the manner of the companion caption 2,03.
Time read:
3,15
